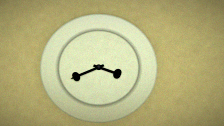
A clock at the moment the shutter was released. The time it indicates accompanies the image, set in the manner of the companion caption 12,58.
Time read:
3,41
